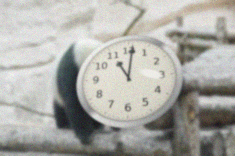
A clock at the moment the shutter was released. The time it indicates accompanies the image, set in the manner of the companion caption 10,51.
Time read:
11,01
